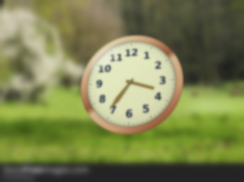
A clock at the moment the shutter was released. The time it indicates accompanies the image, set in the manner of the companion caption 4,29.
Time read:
3,36
